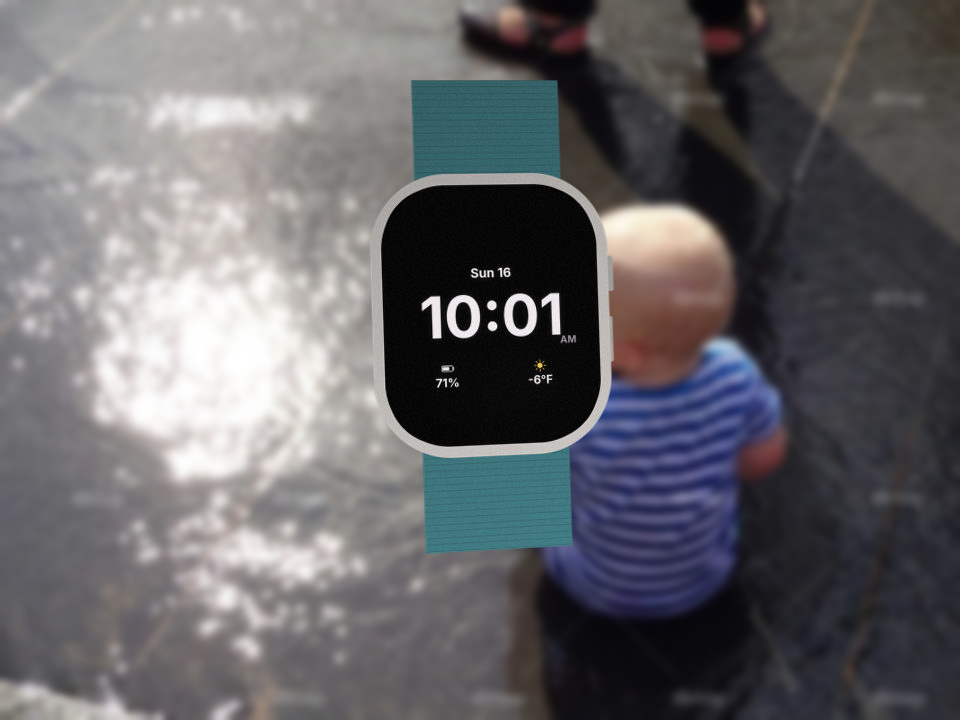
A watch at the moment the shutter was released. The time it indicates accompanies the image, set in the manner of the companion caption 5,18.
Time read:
10,01
